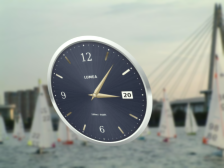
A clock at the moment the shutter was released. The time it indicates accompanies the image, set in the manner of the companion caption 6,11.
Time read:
3,07
